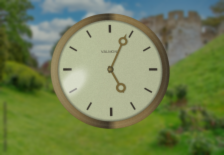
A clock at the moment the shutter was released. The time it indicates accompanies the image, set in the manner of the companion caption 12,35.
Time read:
5,04
